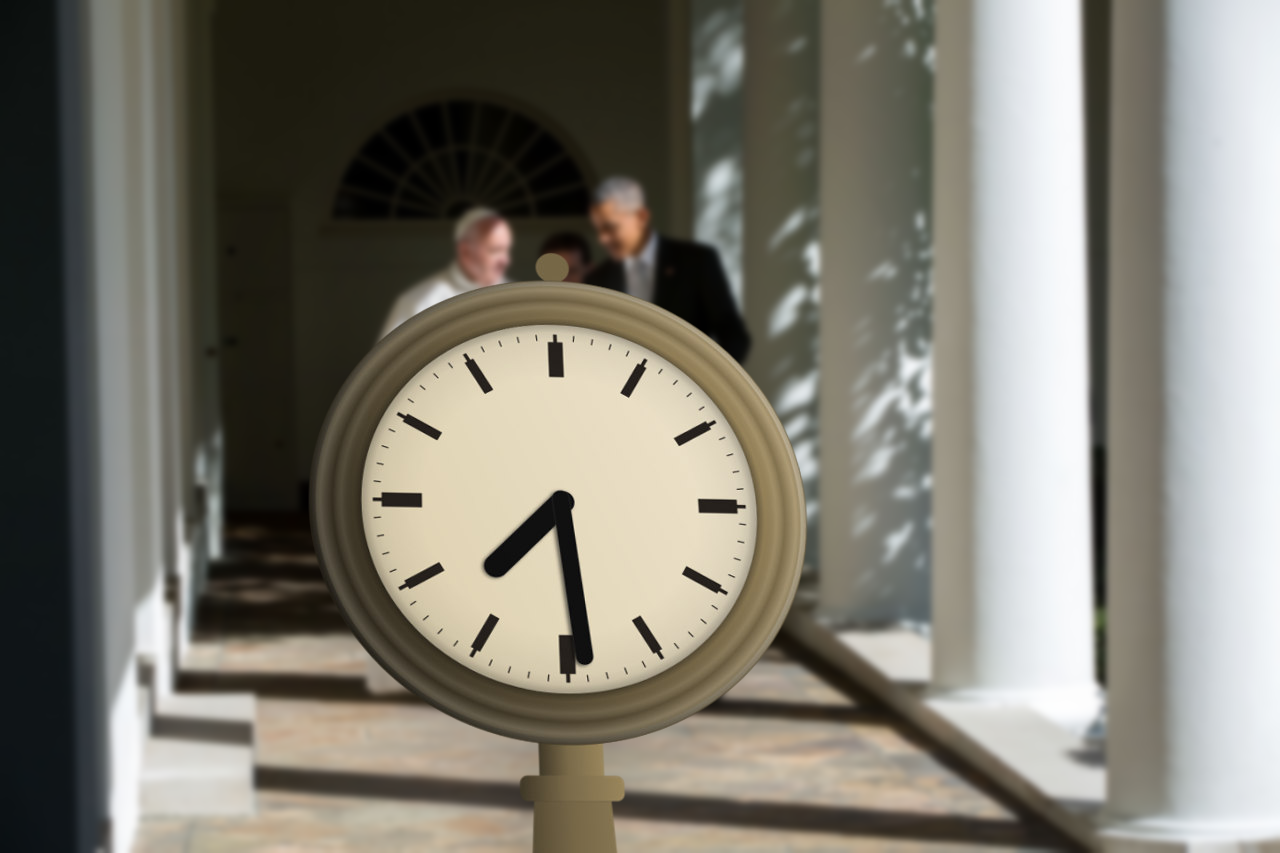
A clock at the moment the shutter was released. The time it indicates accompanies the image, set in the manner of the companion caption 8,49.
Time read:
7,29
